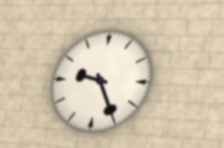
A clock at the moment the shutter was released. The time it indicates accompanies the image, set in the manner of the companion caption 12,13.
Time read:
9,25
